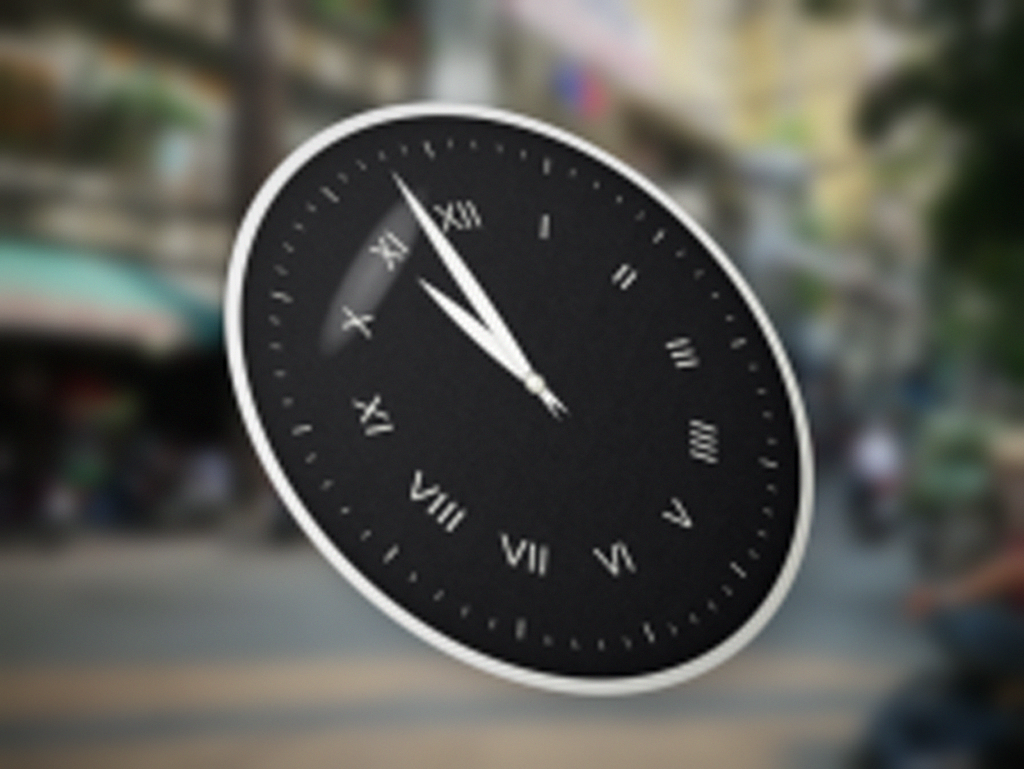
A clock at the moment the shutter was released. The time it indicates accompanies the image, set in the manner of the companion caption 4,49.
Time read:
10,58
